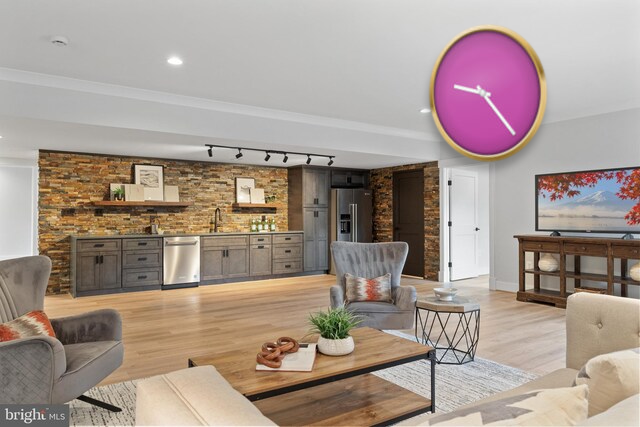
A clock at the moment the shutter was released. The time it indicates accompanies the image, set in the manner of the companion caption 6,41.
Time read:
9,23
